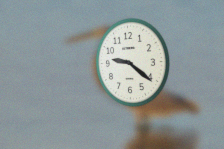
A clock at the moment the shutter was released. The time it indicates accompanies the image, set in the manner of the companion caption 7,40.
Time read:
9,21
